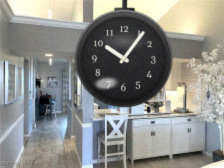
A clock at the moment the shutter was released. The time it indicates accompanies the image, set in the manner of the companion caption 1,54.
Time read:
10,06
